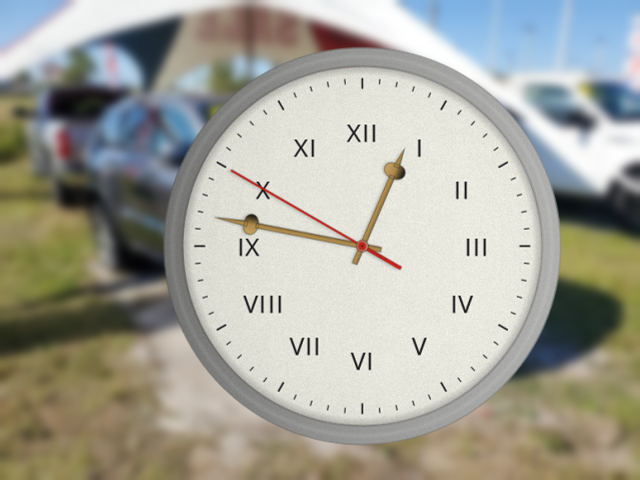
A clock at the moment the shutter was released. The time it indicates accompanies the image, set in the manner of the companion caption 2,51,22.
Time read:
12,46,50
